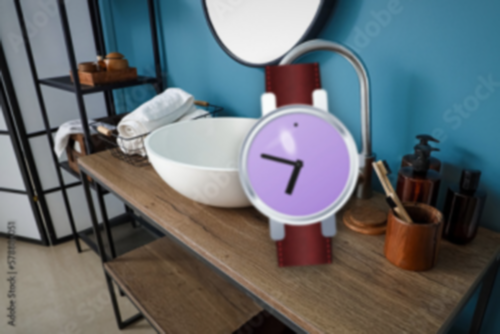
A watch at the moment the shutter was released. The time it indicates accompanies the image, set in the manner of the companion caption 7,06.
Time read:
6,48
